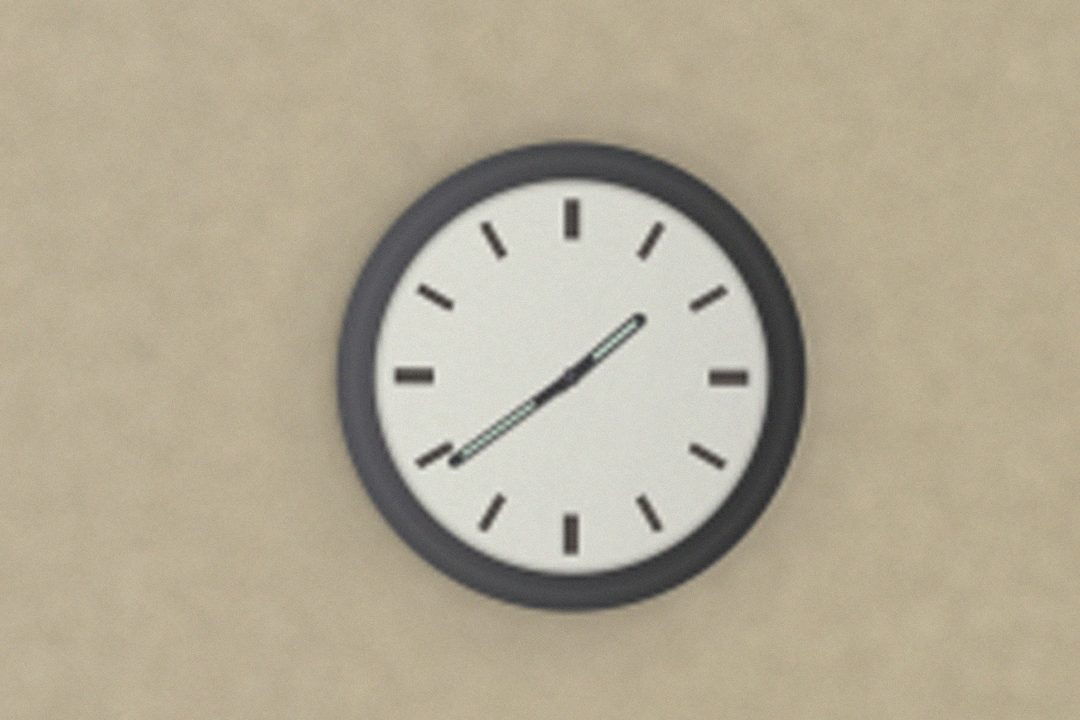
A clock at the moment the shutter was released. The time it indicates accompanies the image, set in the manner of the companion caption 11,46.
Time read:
1,39
